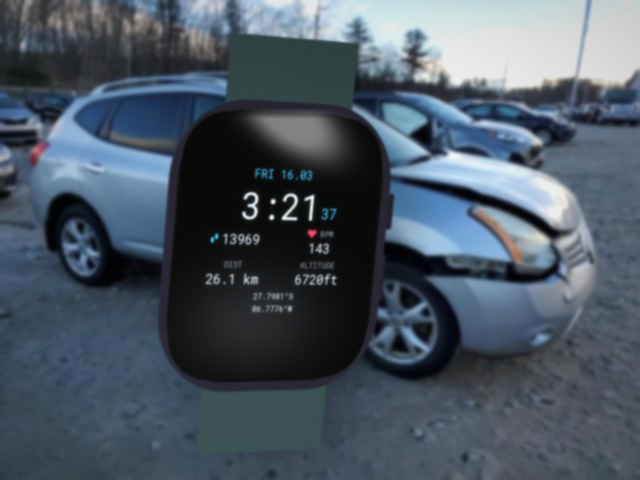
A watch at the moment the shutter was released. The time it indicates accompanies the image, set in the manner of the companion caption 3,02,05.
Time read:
3,21,37
